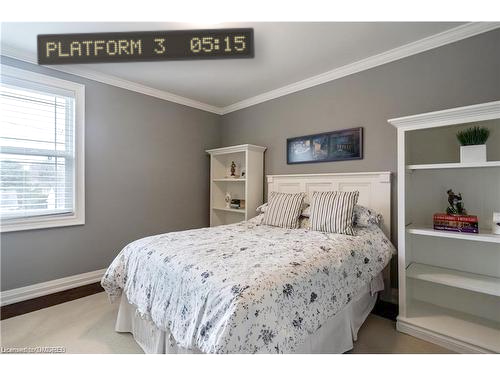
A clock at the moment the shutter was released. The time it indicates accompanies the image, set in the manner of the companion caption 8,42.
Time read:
5,15
